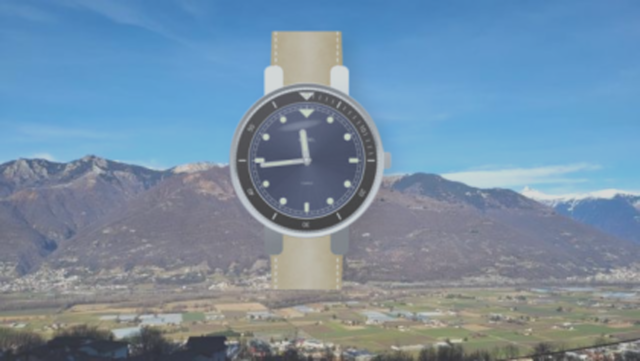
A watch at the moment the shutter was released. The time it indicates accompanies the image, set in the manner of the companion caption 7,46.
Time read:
11,44
